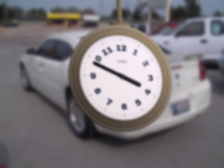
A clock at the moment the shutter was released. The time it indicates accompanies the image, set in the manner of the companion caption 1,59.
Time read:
3,49
